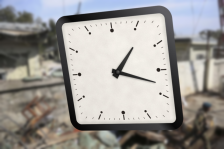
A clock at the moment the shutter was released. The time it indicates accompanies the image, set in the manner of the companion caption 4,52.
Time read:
1,18
